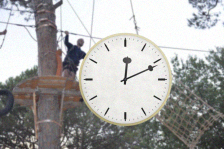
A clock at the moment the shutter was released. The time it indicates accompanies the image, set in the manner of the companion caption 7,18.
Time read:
12,11
